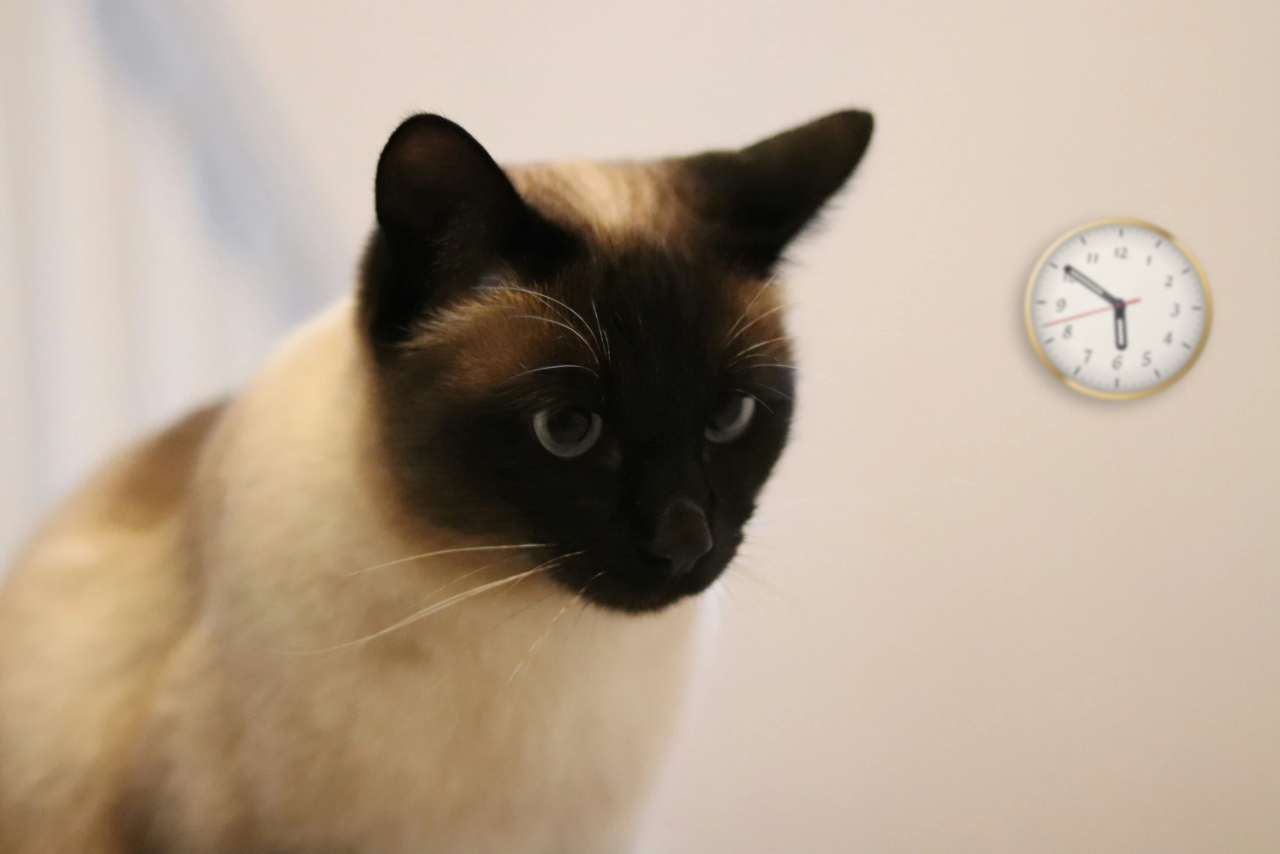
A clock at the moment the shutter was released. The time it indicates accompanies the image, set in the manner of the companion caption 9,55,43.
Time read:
5,50,42
